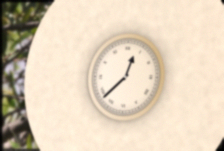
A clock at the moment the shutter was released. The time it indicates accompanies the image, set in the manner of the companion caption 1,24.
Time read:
12,38
